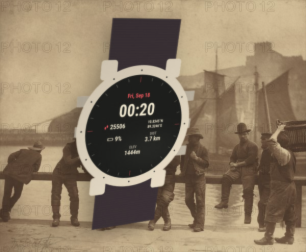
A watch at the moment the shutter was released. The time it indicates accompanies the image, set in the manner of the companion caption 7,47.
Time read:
0,20
